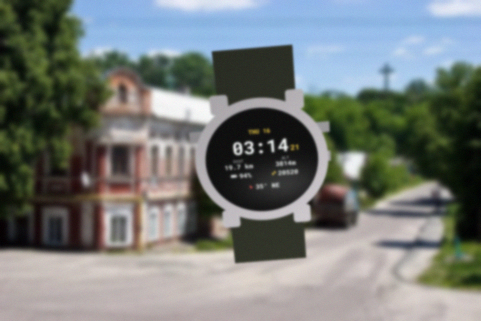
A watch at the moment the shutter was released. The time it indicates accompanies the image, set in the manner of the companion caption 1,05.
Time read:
3,14
